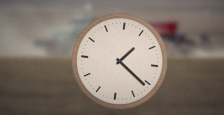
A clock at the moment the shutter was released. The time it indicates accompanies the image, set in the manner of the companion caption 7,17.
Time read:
1,21
